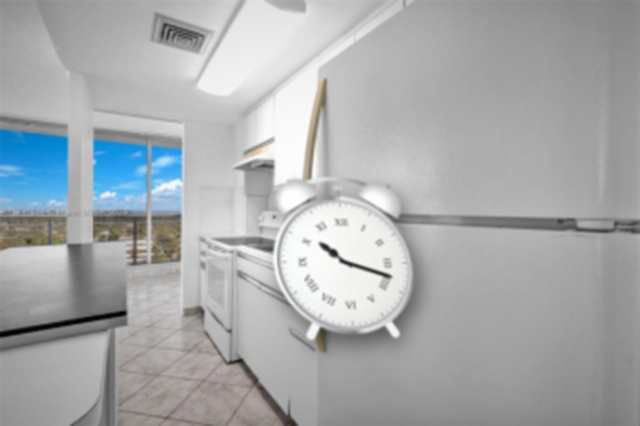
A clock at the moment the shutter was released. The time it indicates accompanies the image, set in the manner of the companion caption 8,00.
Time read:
10,18
